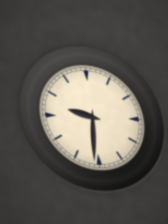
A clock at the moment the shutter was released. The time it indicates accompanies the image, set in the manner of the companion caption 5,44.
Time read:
9,31
